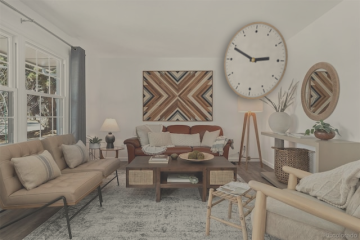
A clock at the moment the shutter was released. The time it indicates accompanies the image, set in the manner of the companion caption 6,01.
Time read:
2,49
